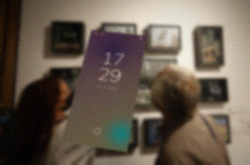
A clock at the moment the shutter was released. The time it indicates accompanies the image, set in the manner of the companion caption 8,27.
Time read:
17,29
